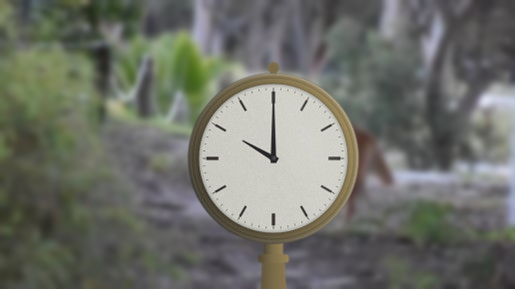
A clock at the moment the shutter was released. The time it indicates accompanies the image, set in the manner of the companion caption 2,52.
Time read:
10,00
